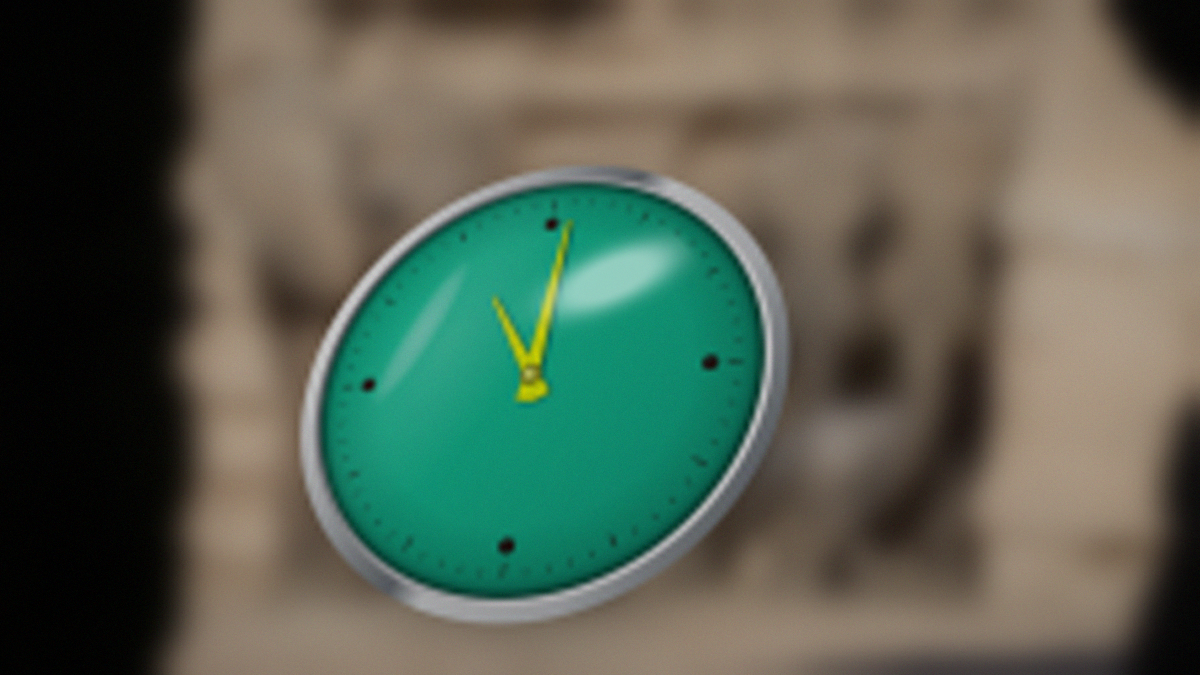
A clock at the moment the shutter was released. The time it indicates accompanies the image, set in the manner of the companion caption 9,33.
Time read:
11,01
